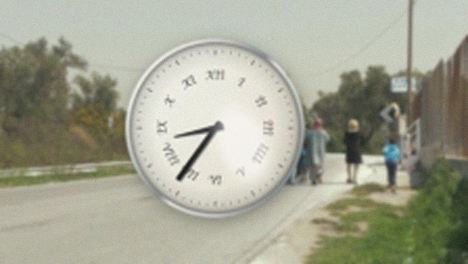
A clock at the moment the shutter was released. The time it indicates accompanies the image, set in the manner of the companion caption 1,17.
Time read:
8,36
